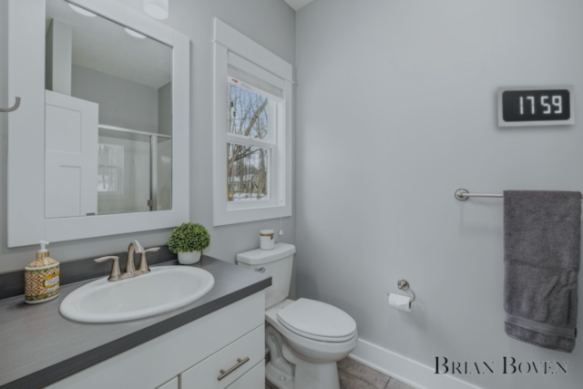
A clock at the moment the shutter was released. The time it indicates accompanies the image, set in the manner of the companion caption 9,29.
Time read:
17,59
